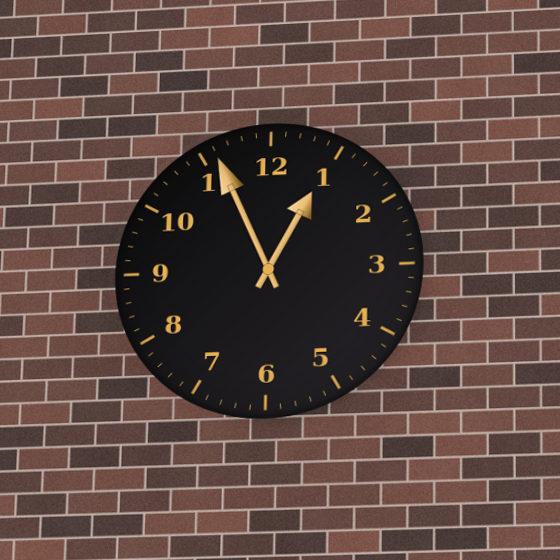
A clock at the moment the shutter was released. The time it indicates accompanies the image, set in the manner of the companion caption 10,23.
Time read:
12,56
